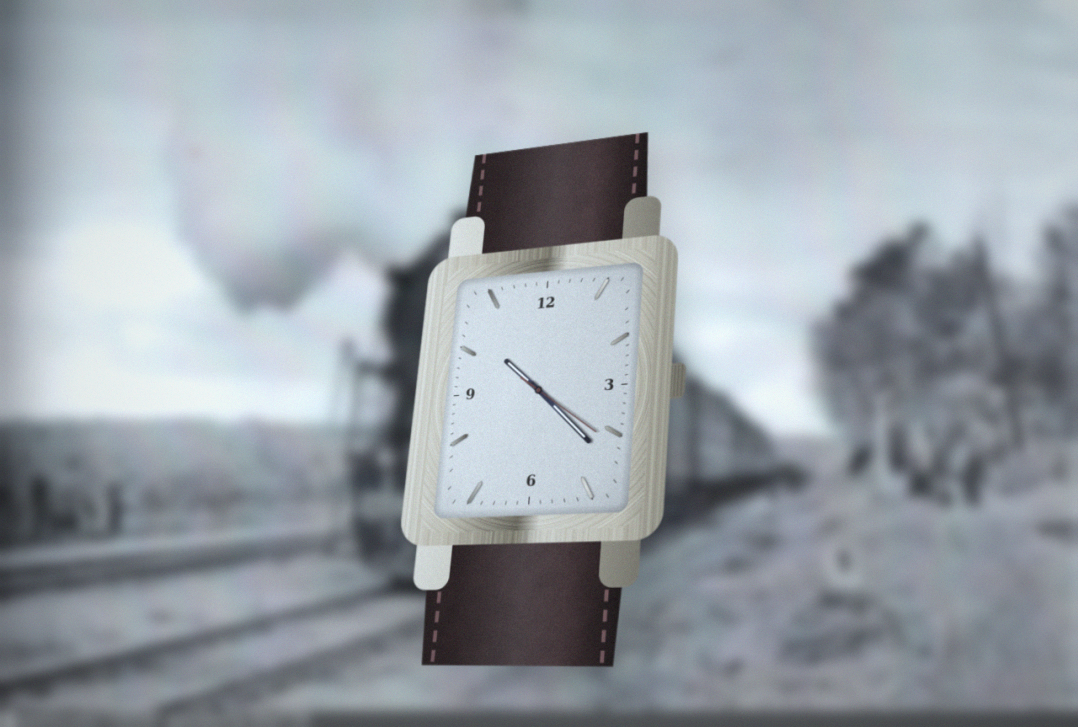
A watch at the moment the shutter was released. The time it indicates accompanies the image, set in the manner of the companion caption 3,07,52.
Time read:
10,22,21
